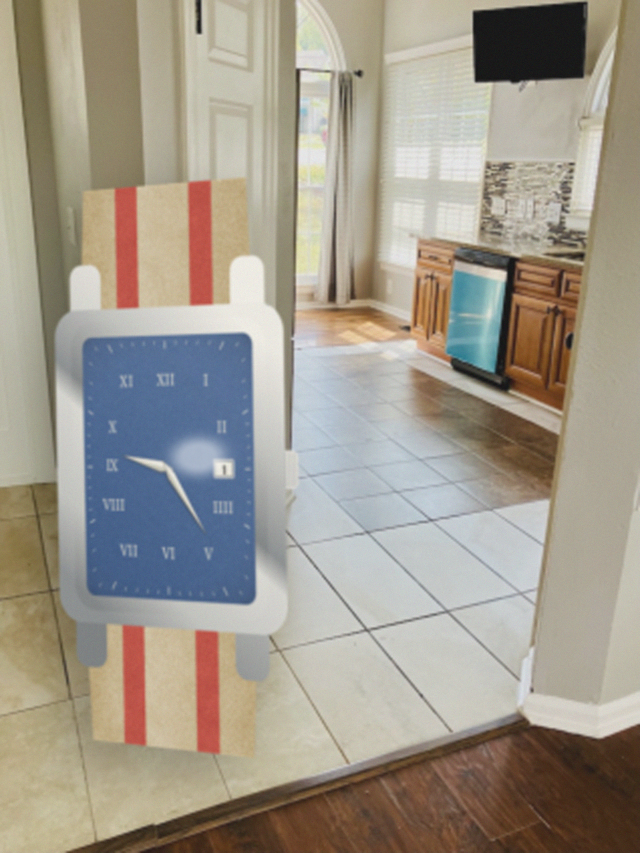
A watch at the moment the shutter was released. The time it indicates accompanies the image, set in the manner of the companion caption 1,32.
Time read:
9,24
